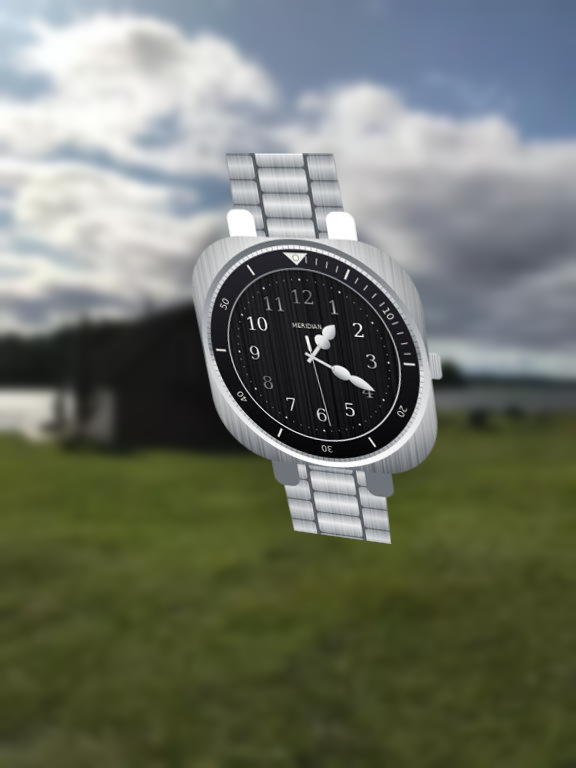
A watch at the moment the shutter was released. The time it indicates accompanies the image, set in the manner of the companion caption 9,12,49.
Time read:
1,19,29
